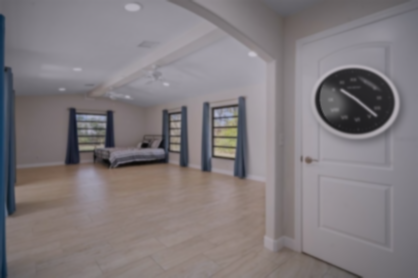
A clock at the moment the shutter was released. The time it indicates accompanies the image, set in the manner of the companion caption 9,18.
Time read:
10,23
